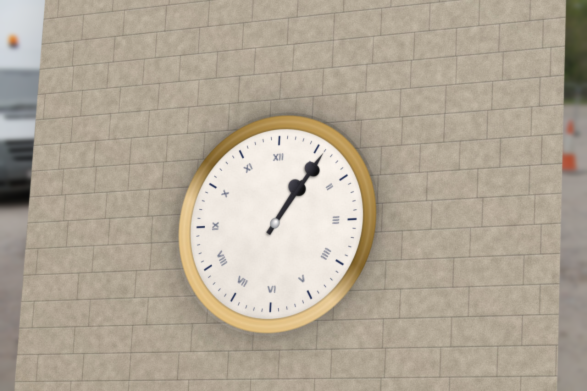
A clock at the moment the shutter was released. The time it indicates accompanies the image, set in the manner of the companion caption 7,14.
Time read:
1,06
